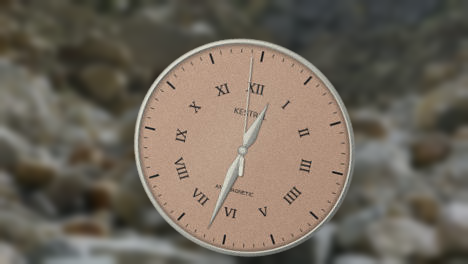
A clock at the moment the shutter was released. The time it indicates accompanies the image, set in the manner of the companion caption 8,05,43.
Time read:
12,31,59
